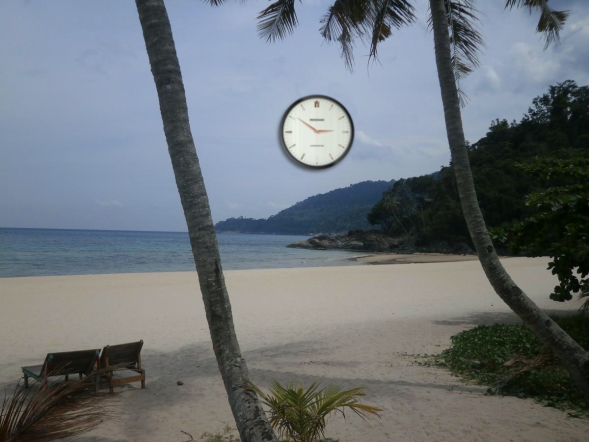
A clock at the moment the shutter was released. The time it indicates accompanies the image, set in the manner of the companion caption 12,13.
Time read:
2,51
